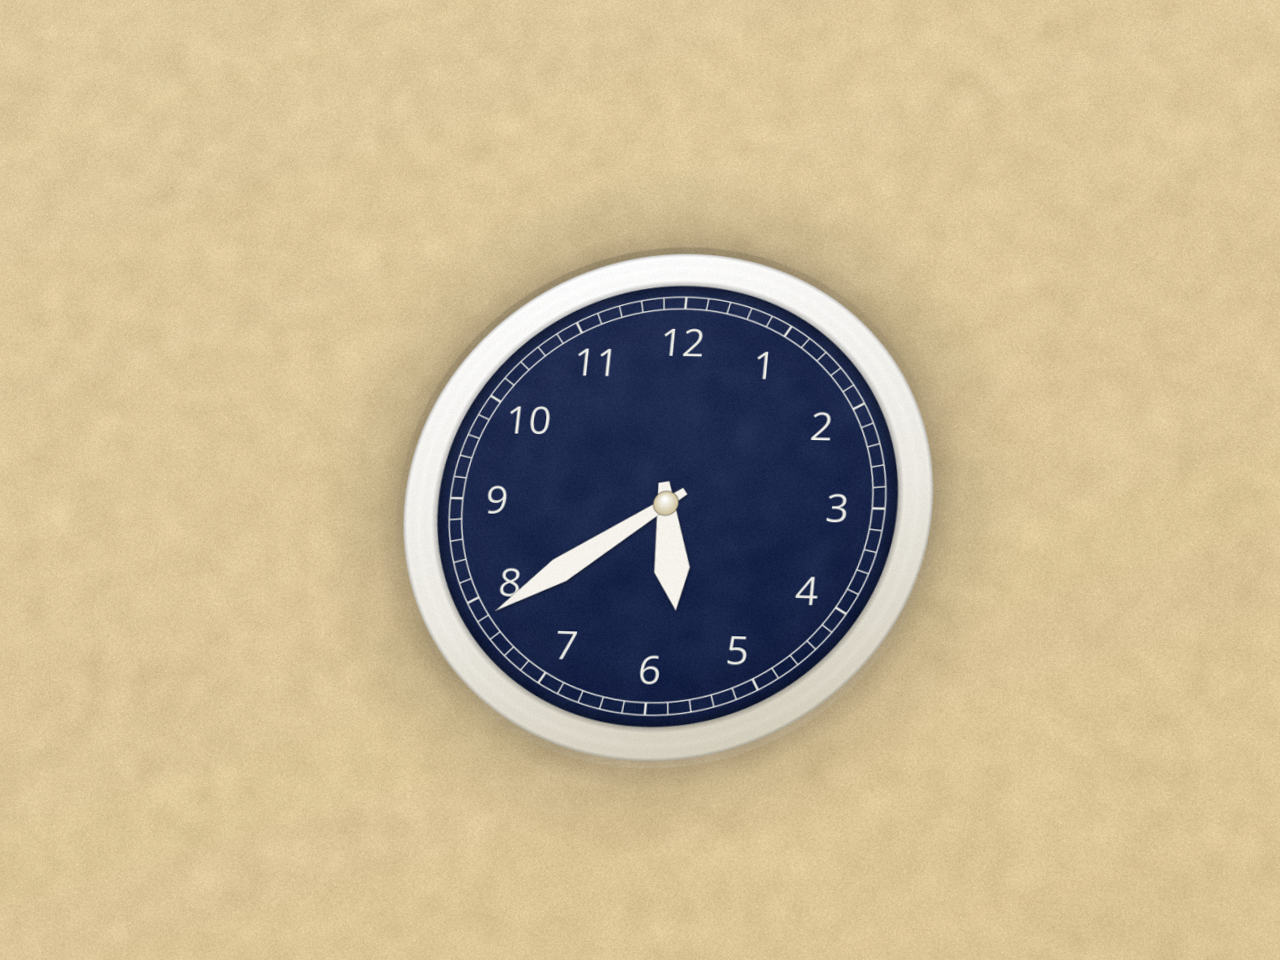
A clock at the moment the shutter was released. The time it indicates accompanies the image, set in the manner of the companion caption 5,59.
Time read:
5,39
